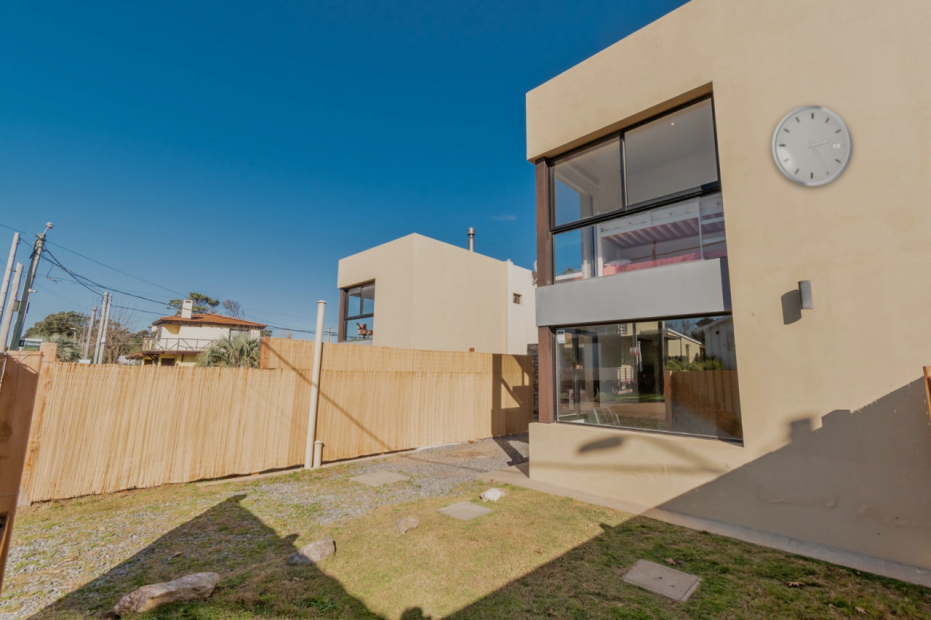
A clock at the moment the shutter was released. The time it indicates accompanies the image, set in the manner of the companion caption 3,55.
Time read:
2,25
